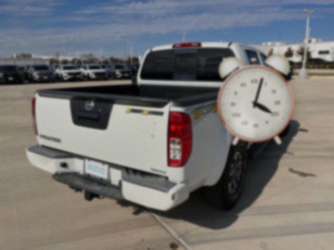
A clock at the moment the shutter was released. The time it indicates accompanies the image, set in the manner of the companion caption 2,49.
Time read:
4,03
